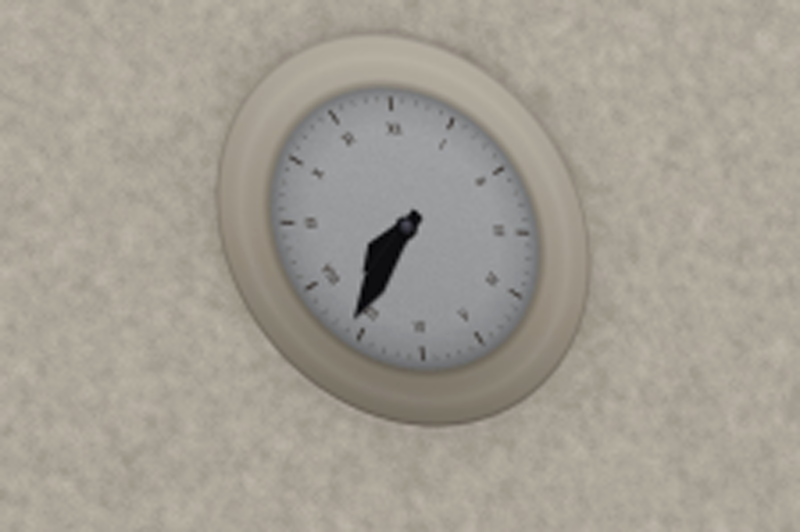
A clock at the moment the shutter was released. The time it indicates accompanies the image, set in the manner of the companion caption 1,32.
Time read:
7,36
